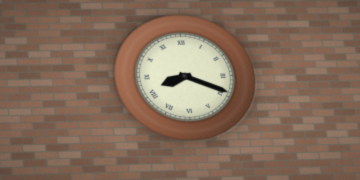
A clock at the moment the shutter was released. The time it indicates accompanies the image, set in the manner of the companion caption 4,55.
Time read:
8,19
